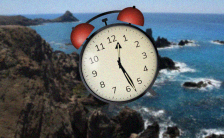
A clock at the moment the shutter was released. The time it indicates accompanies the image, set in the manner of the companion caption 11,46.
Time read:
12,28
